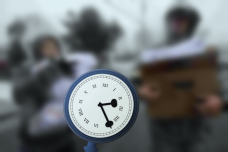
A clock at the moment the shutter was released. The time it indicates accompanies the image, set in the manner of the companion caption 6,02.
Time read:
2,24
